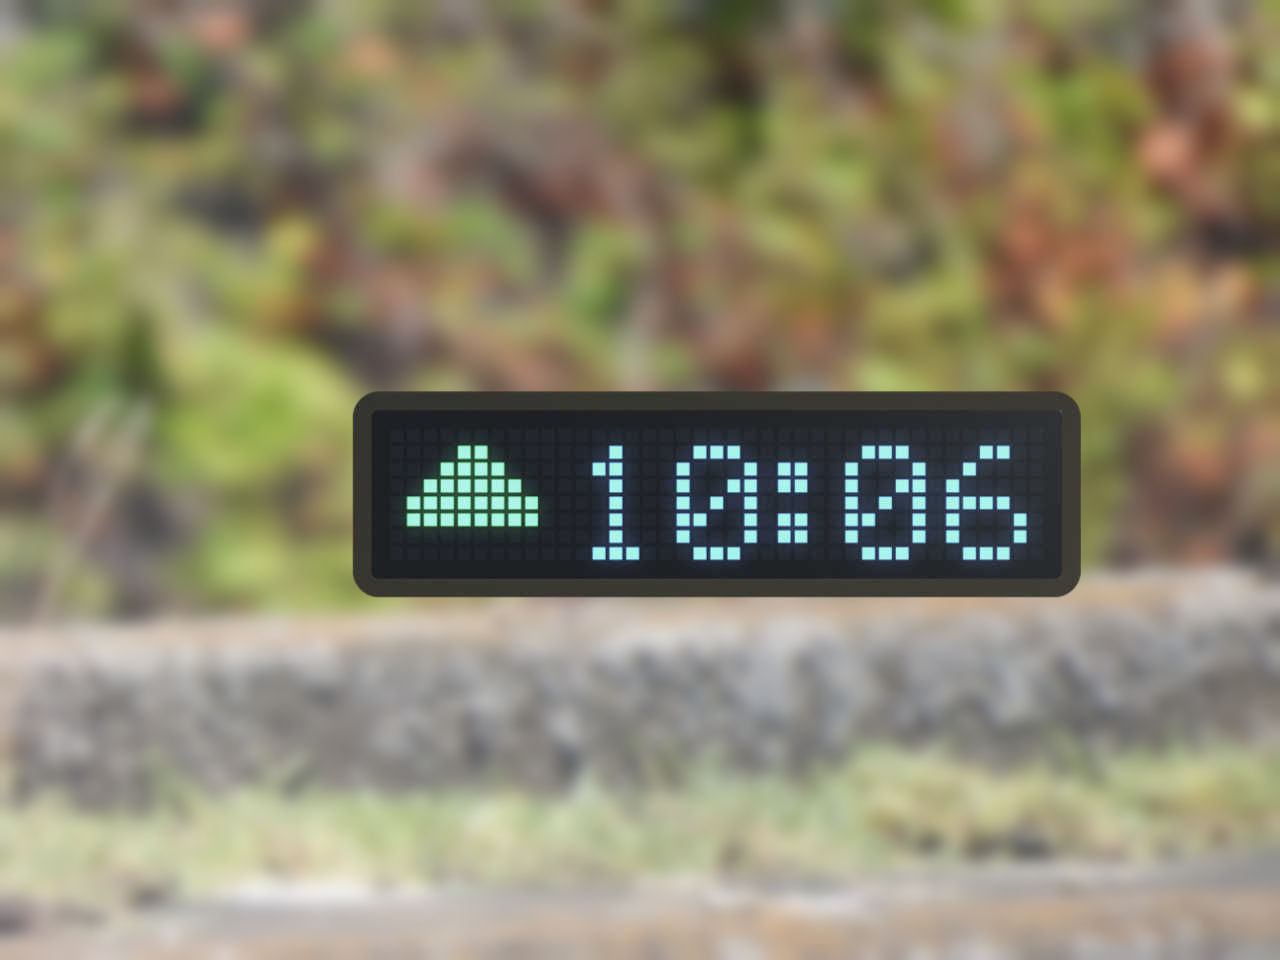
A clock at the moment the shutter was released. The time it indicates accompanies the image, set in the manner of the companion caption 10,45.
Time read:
10,06
